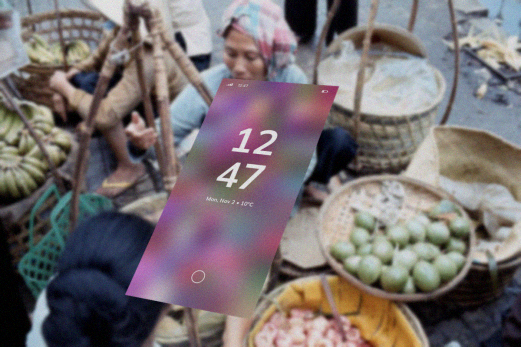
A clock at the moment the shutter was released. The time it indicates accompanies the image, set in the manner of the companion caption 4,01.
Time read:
12,47
